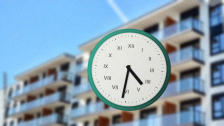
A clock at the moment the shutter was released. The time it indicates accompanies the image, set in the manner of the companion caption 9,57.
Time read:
4,31
